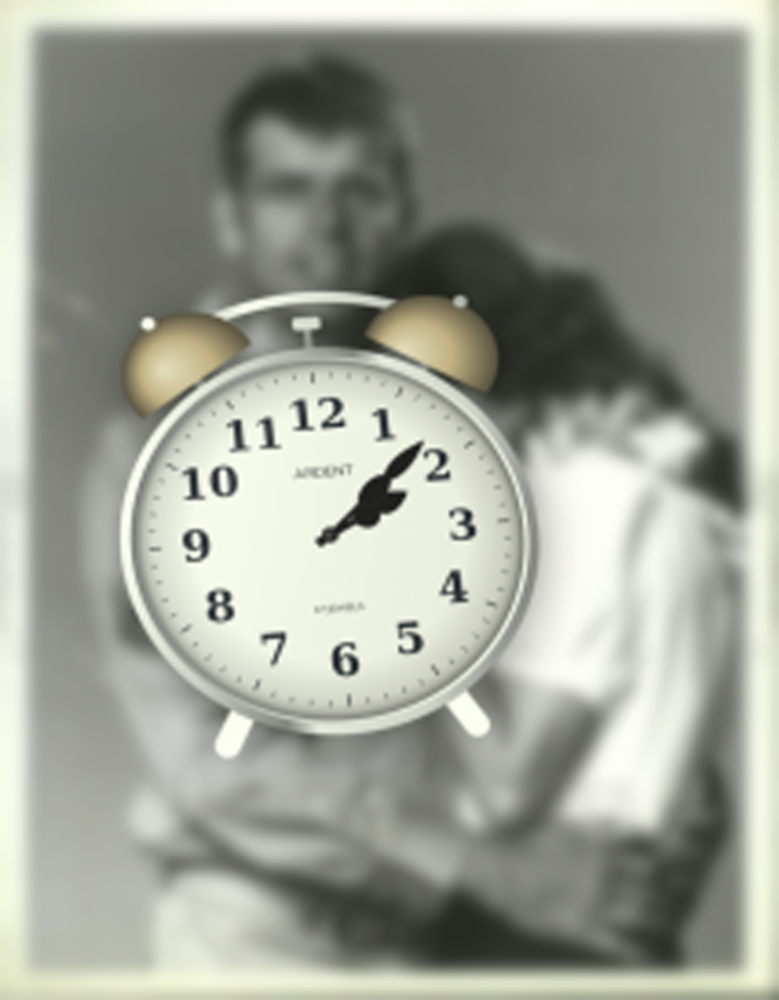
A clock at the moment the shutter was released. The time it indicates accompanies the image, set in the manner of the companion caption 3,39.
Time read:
2,08
